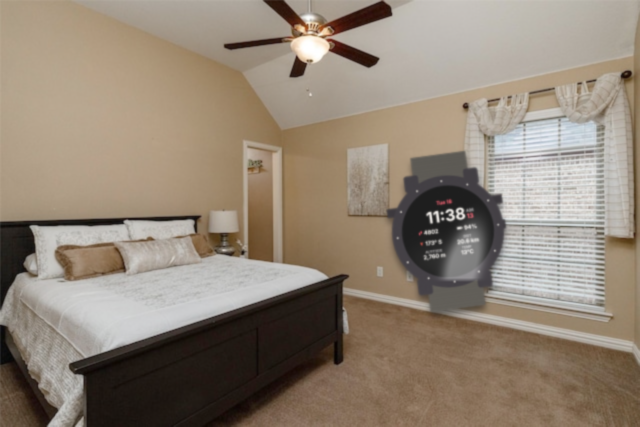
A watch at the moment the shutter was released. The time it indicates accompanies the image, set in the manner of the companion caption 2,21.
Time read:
11,38
